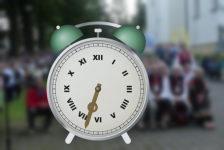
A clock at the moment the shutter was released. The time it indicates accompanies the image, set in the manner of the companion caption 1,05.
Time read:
6,33
